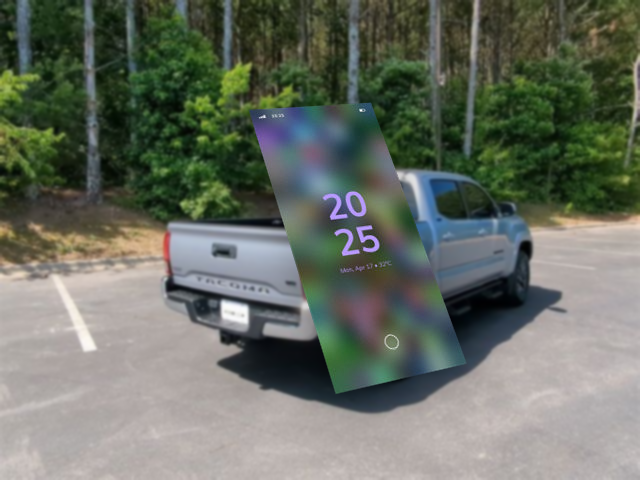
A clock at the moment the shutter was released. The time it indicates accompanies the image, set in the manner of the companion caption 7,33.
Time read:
20,25
